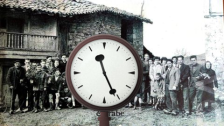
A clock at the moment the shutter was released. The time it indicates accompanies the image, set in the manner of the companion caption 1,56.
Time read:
11,26
